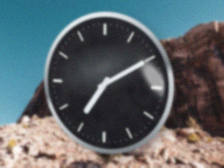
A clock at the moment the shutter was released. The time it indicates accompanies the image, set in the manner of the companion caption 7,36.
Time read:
7,10
